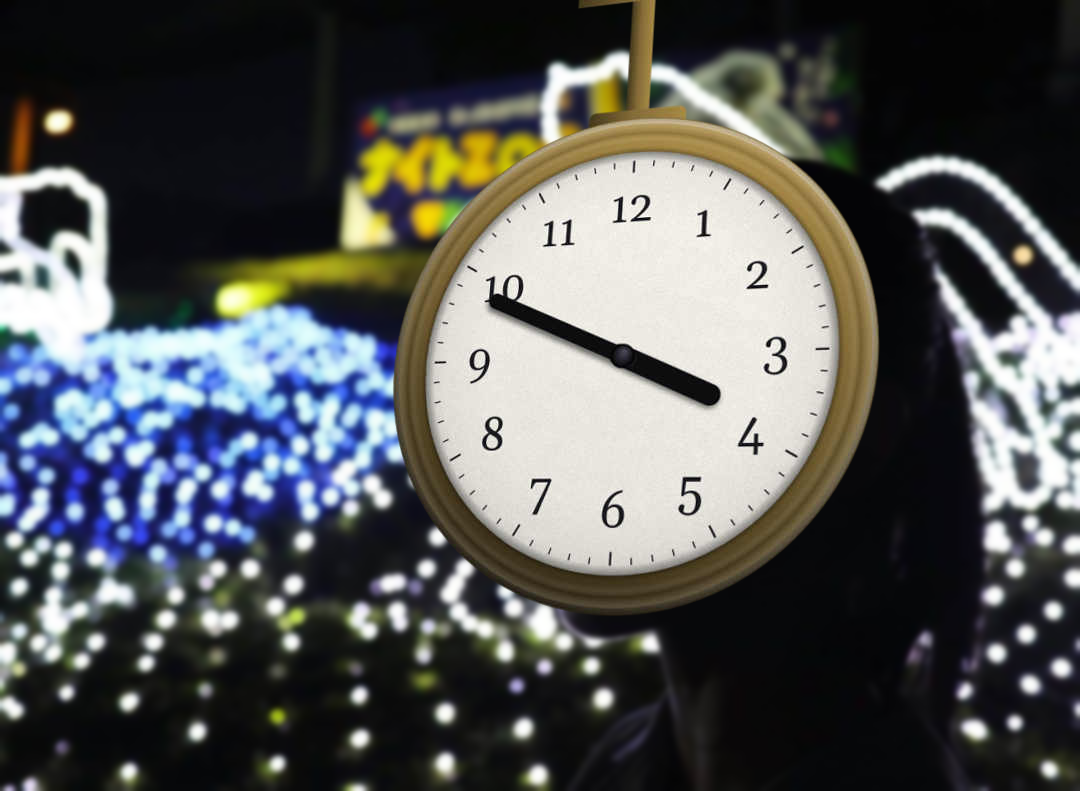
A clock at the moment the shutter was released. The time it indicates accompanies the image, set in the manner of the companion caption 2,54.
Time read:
3,49
